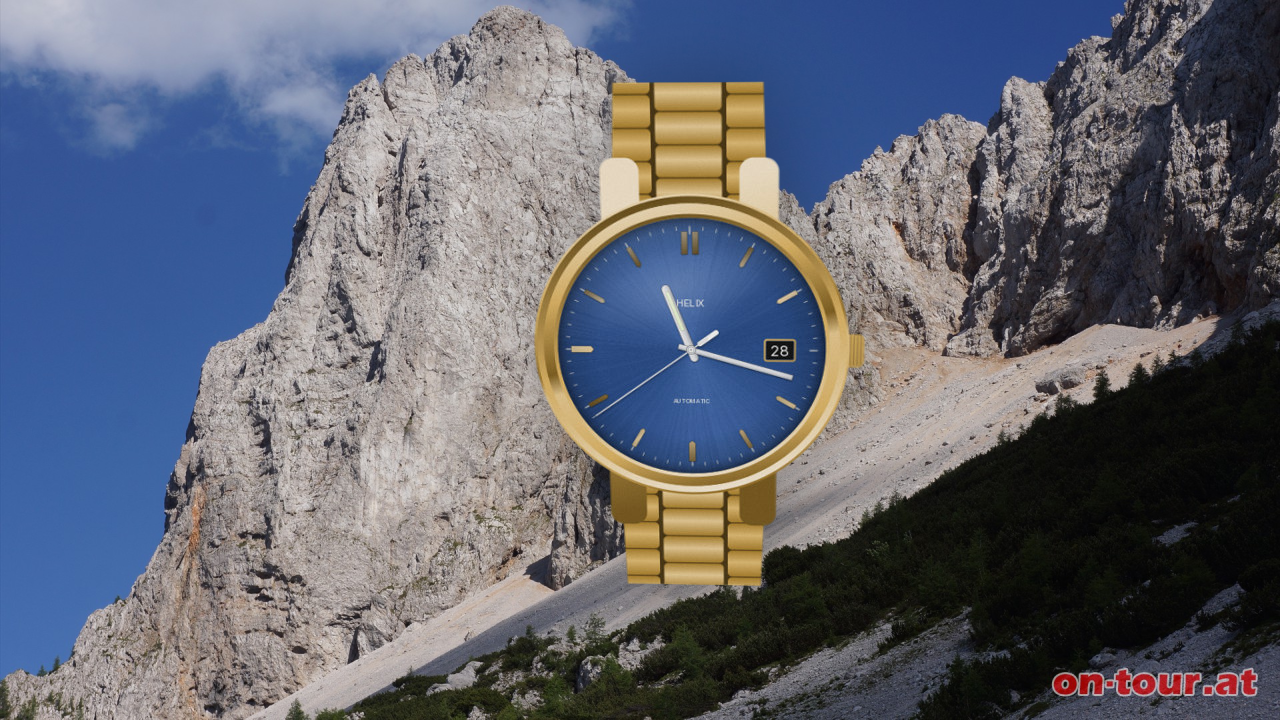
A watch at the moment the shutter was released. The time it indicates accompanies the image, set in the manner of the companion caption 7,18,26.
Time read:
11,17,39
